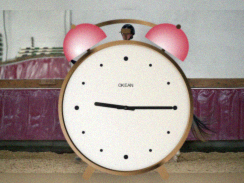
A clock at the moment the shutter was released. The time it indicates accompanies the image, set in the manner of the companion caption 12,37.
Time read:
9,15
